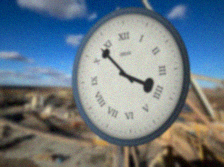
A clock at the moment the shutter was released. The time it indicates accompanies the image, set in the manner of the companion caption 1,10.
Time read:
3,53
